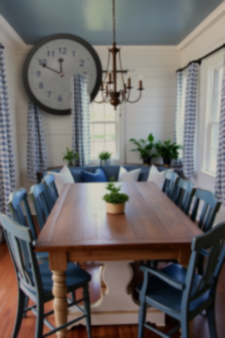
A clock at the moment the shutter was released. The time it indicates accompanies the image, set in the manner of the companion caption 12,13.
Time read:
11,49
